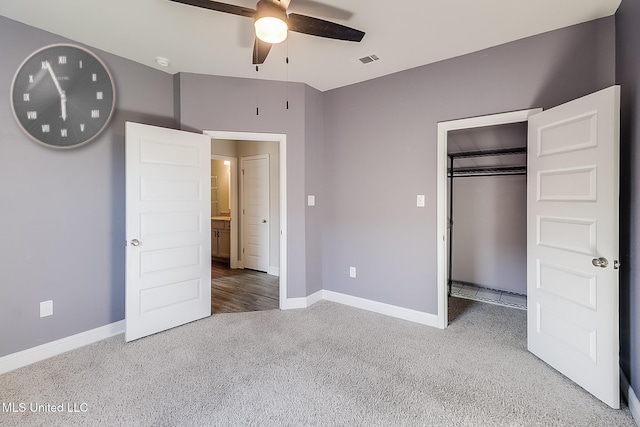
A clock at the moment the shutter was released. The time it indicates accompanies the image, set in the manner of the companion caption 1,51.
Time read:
5,56
